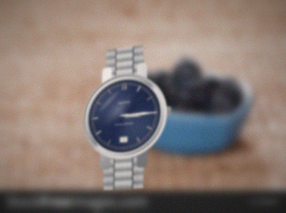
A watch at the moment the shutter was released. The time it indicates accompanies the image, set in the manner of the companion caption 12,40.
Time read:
3,15
